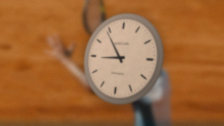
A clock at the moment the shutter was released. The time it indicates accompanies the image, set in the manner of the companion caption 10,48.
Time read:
8,54
